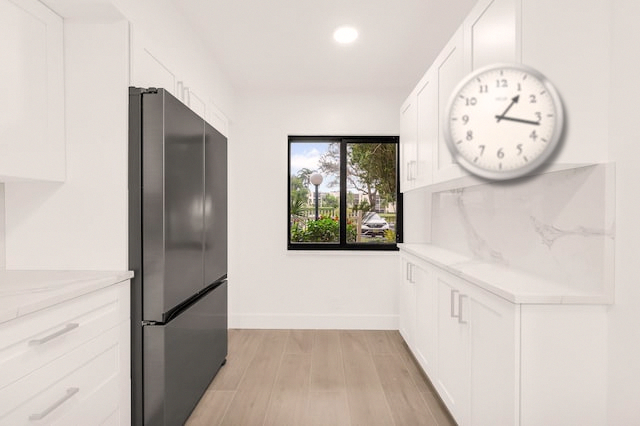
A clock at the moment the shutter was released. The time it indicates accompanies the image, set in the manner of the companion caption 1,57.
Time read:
1,17
